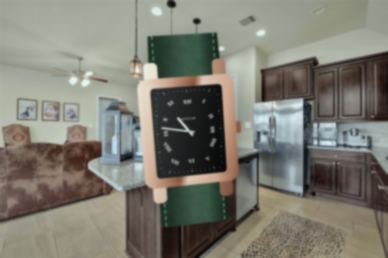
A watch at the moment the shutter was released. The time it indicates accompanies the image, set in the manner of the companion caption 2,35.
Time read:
10,47
